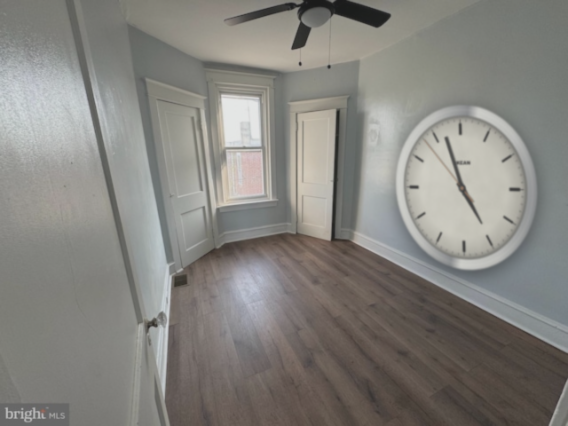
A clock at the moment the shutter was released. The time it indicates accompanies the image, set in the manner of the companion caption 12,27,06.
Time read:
4,56,53
